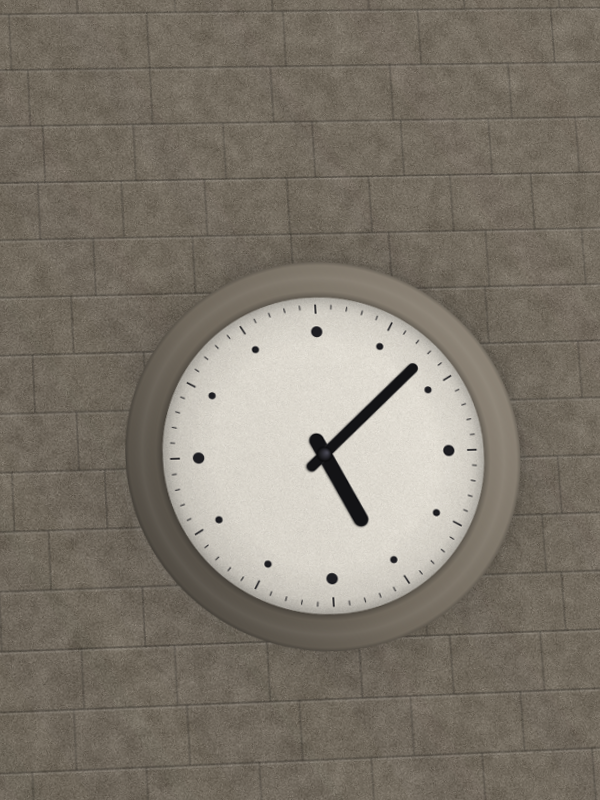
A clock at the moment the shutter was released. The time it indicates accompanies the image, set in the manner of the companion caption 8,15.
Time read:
5,08
